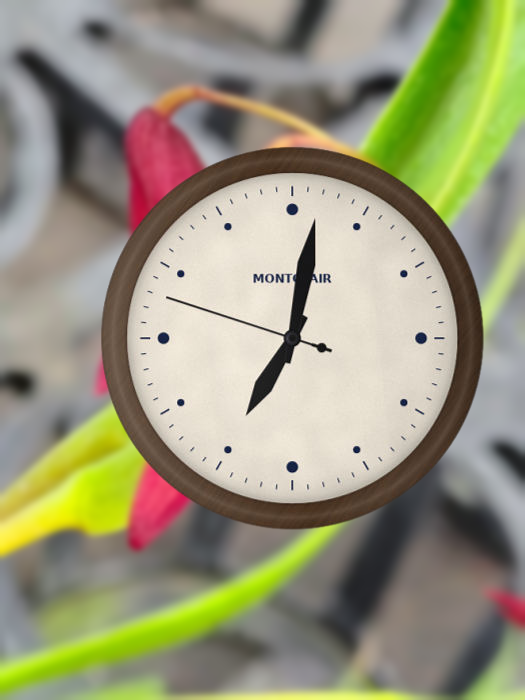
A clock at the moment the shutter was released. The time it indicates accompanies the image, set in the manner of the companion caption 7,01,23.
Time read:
7,01,48
